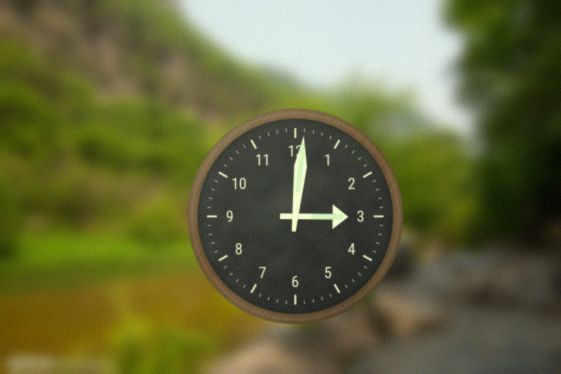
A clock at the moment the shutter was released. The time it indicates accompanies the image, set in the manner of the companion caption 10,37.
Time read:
3,01
